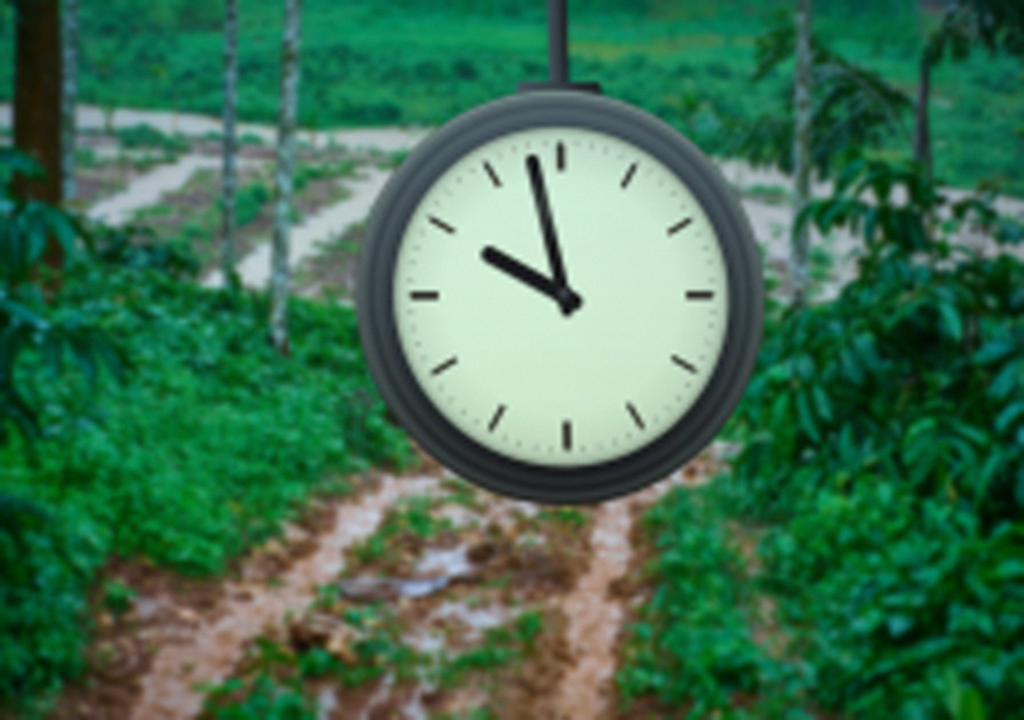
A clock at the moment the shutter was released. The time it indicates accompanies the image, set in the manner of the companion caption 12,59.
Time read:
9,58
